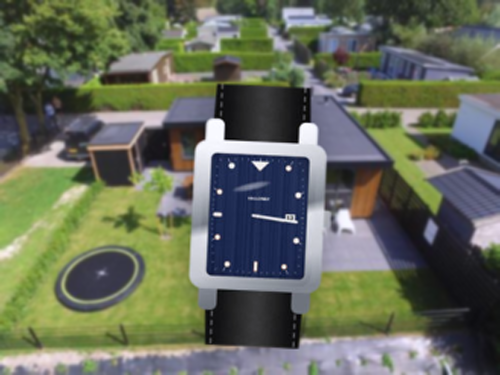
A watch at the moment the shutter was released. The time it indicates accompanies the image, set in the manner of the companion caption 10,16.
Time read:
3,16
